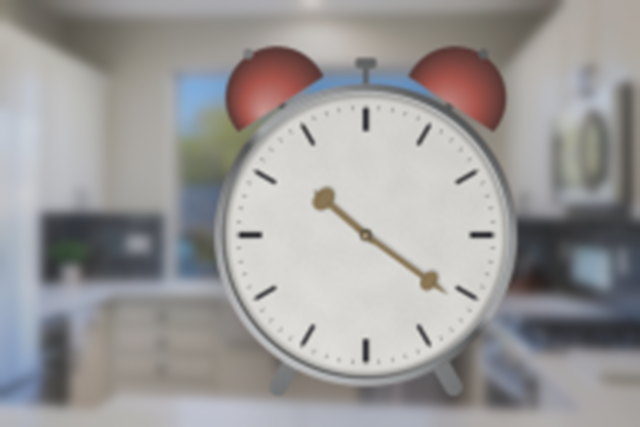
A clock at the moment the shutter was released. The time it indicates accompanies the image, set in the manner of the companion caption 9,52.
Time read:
10,21
